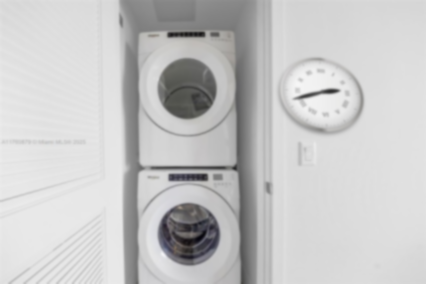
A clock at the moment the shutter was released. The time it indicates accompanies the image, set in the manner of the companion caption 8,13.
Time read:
2,42
